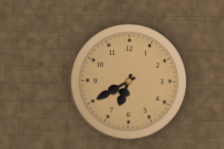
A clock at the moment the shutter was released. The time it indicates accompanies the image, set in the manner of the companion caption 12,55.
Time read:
6,40
